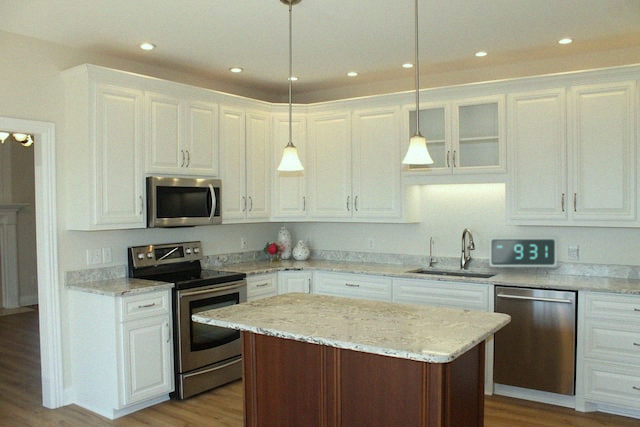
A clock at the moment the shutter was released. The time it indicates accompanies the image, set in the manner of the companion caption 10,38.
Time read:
9,31
